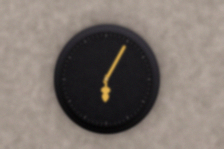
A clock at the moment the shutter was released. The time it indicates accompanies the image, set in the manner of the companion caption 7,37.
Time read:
6,05
